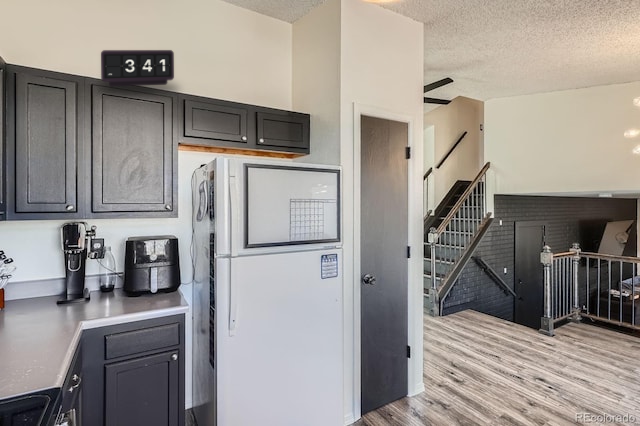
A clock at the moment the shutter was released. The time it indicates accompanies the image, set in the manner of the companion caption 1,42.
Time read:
3,41
